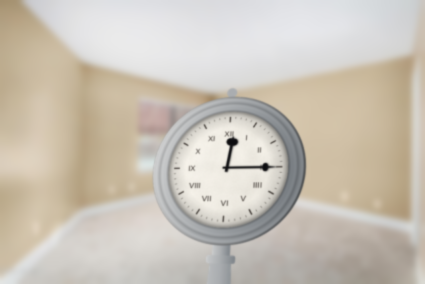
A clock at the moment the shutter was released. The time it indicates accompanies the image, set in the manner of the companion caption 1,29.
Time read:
12,15
